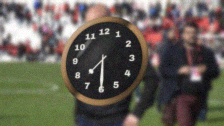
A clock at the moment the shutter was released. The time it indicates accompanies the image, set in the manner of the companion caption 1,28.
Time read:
7,30
